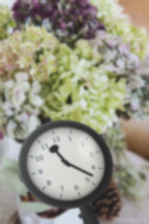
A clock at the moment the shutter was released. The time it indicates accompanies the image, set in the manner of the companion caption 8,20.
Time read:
11,23
